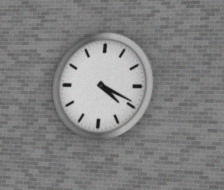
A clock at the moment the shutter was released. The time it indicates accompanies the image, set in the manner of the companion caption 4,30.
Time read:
4,19
